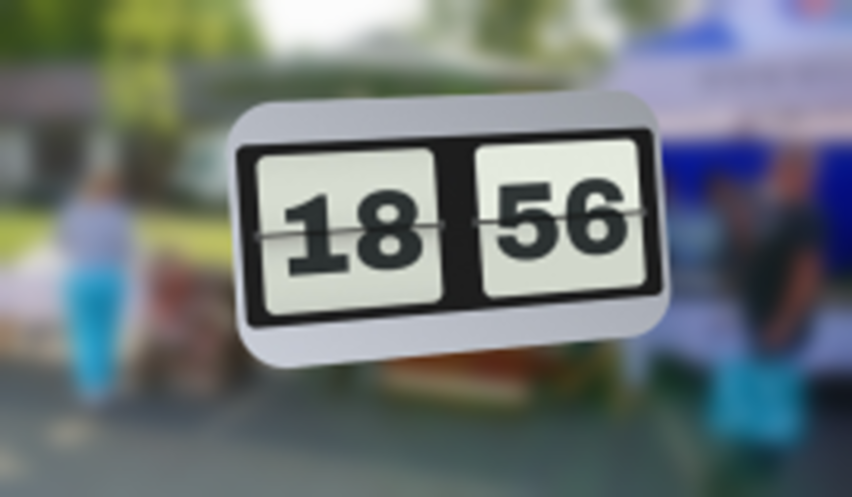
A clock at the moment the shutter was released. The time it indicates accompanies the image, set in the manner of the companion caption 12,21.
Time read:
18,56
